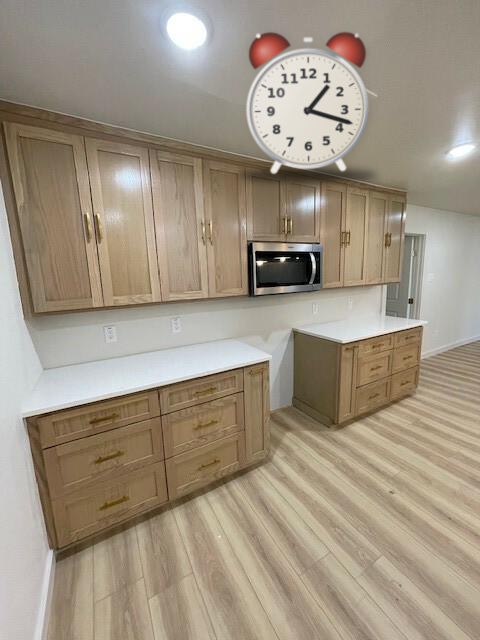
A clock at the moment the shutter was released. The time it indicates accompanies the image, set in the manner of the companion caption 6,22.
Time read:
1,18
